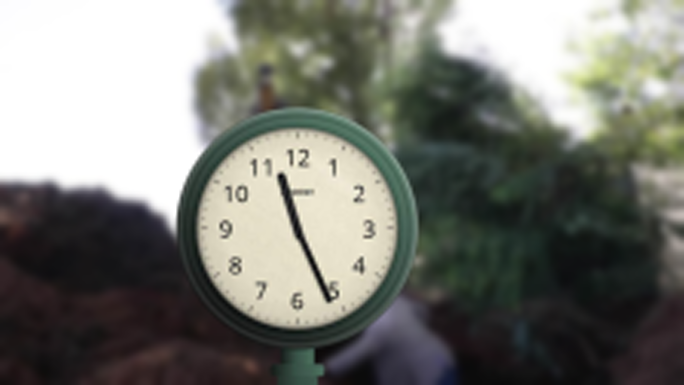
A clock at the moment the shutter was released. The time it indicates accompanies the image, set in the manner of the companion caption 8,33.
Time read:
11,26
